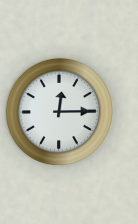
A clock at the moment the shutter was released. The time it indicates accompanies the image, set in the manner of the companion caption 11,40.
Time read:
12,15
